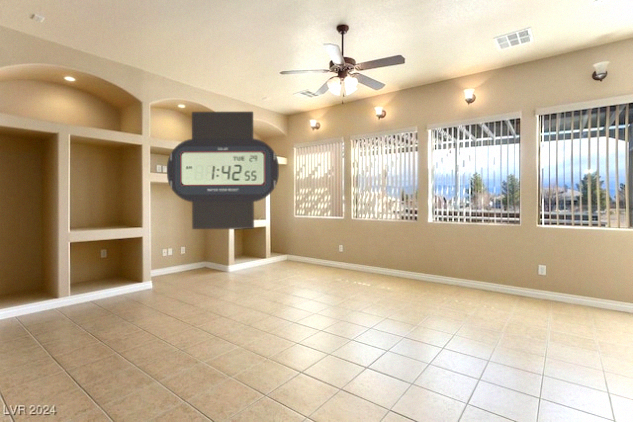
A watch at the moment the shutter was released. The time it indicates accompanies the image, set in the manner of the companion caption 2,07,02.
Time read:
1,42,55
